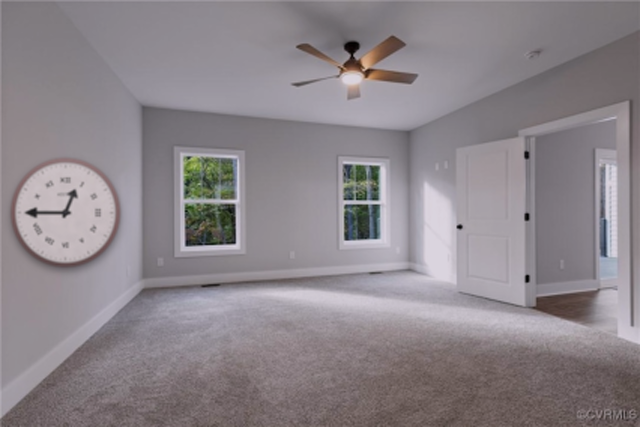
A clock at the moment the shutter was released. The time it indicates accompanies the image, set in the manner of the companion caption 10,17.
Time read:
12,45
